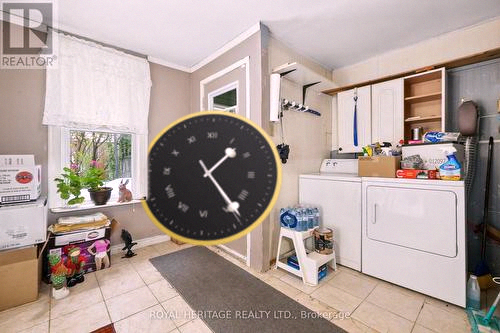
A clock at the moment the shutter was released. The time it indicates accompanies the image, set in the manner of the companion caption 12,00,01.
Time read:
1,23,24
